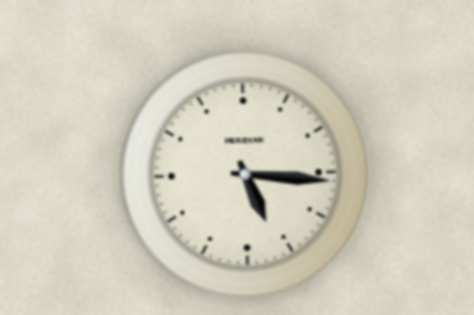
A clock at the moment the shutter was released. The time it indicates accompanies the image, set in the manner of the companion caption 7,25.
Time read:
5,16
